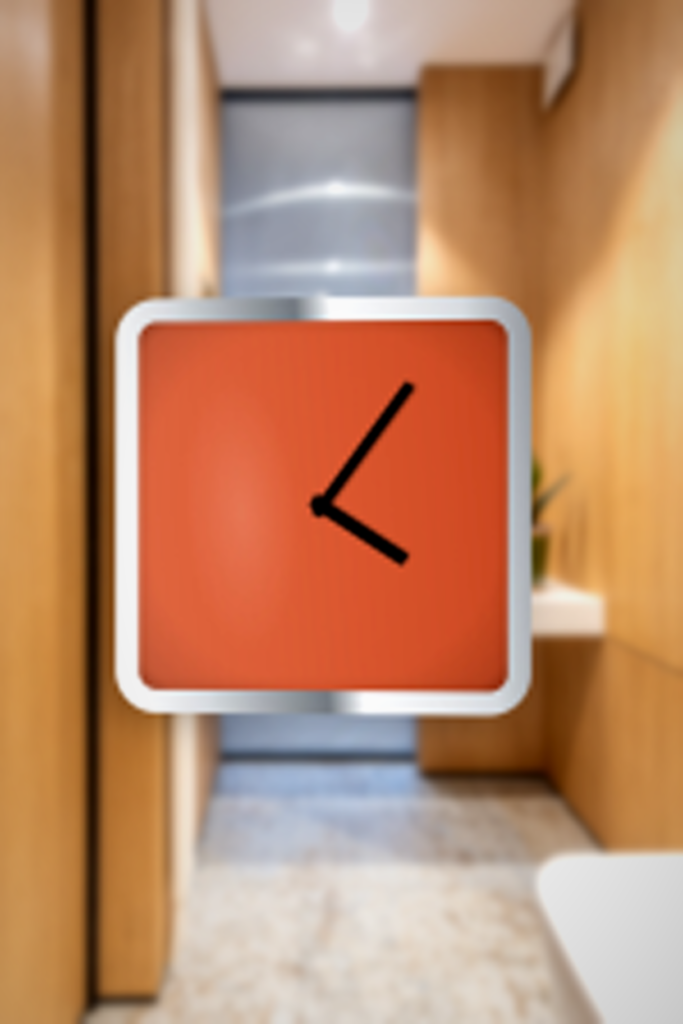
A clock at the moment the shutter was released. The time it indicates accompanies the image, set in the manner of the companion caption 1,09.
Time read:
4,06
